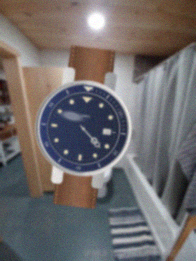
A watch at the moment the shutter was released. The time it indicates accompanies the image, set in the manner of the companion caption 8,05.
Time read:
4,22
